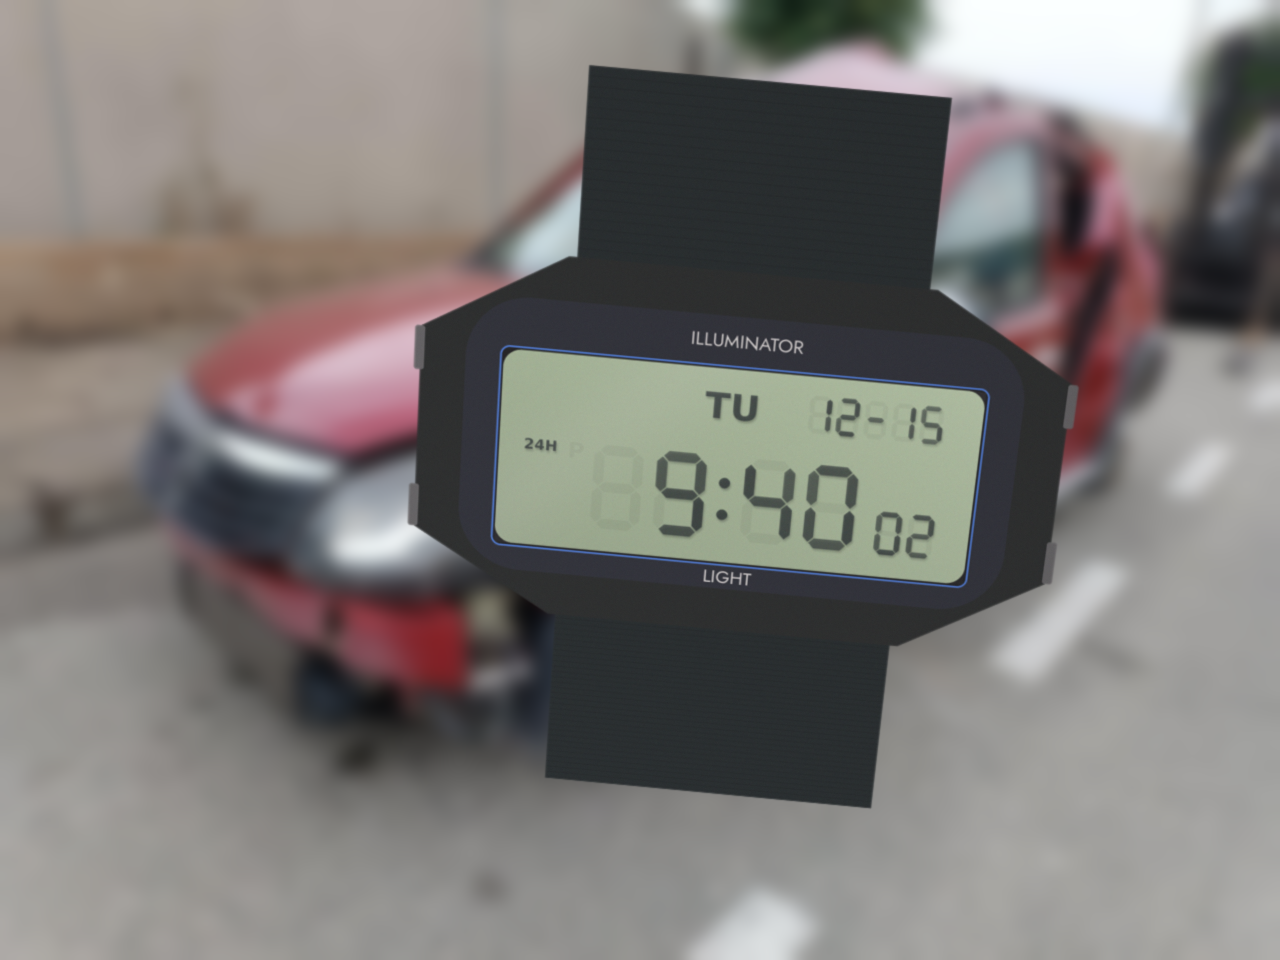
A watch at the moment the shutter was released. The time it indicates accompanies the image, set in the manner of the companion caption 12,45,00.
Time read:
9,40,02
